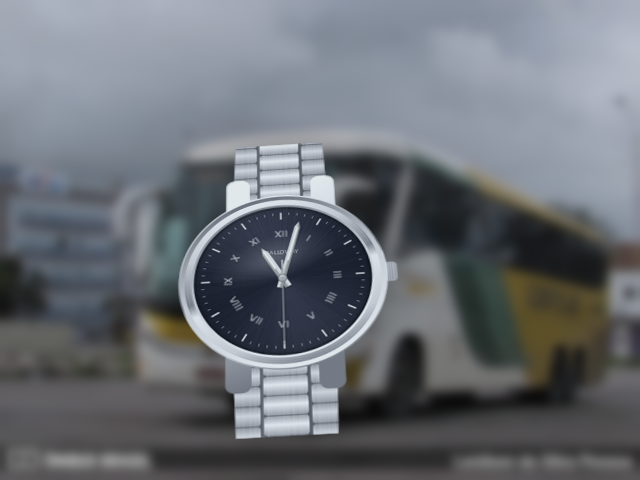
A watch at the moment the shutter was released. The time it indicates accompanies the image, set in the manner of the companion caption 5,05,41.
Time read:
11,02,30
